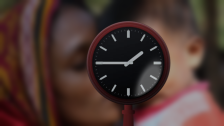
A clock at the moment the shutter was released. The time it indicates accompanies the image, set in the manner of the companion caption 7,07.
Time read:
1,45
